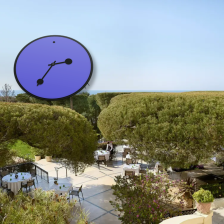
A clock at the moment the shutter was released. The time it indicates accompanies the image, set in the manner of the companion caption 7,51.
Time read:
2,35
